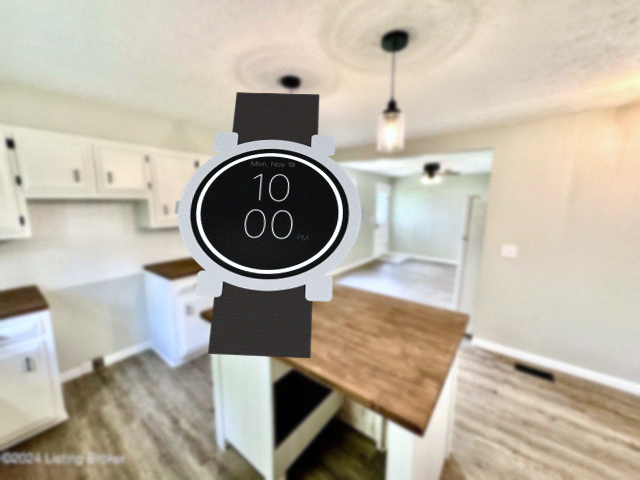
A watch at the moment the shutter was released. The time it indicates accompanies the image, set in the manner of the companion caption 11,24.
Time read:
10,00
